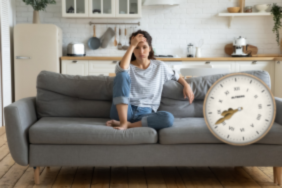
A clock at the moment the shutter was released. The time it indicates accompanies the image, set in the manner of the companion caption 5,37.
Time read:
8,41
